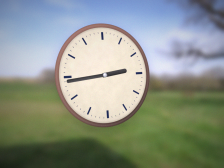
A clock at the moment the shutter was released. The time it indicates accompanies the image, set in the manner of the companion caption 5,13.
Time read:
2,44
